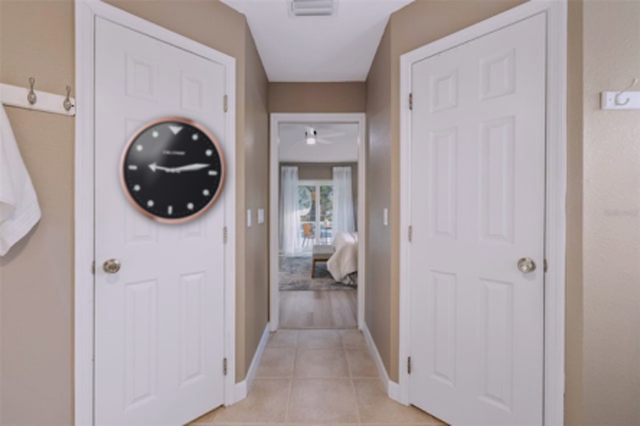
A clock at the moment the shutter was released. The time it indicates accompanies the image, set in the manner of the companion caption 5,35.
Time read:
9,13
